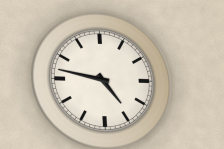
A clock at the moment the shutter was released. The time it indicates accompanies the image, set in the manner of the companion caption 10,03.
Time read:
4,47
